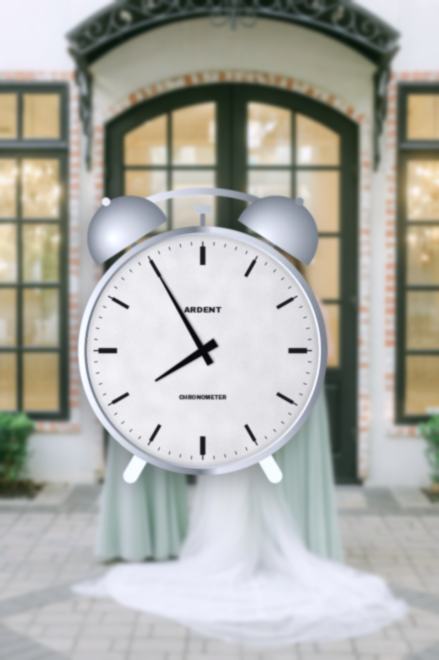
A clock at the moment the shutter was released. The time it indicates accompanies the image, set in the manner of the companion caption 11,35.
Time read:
7,55
